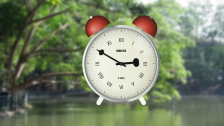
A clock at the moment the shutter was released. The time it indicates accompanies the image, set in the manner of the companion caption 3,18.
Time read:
2,50
